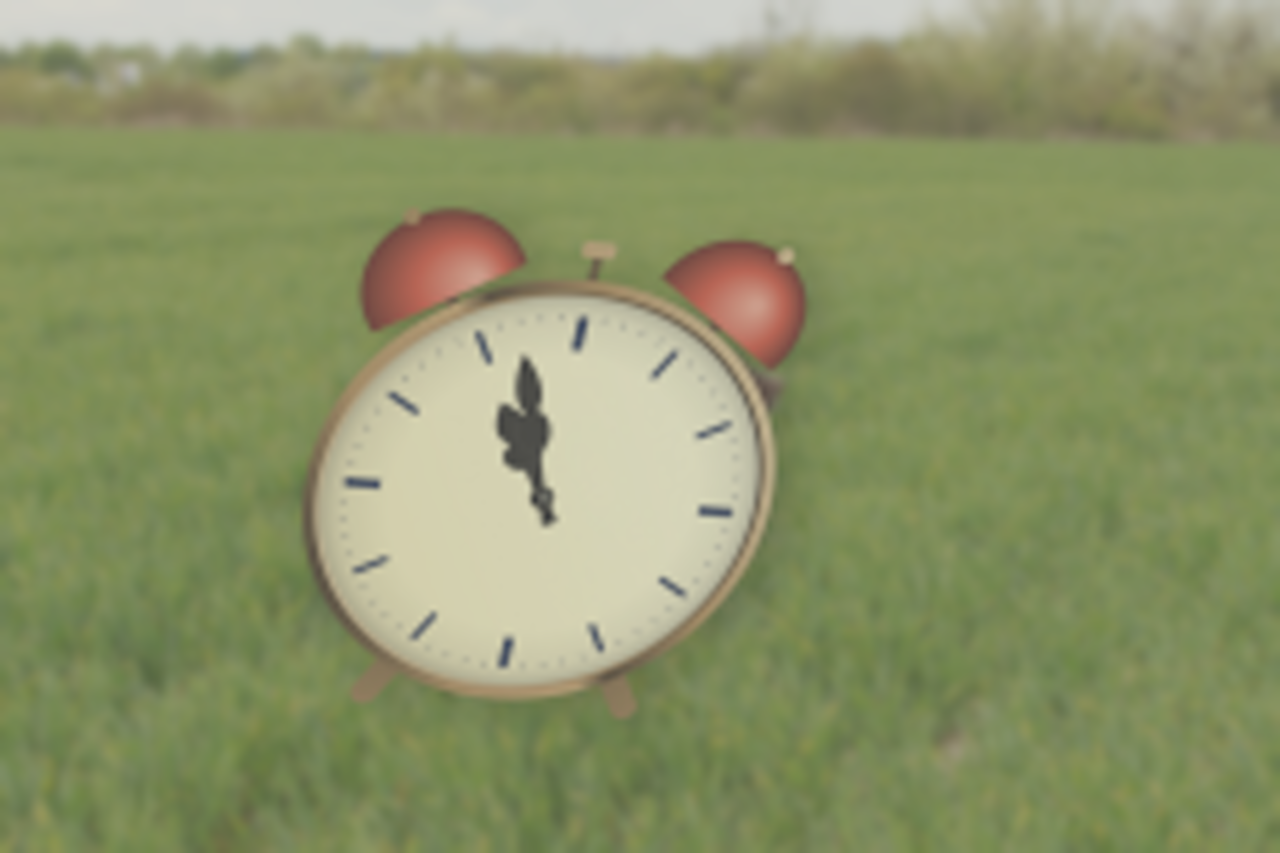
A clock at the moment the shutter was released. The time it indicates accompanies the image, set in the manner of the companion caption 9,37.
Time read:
10,57
